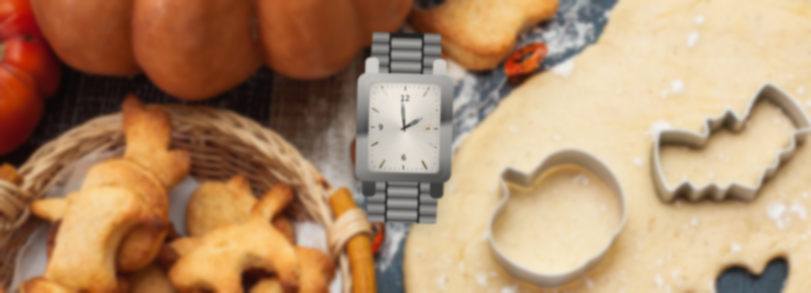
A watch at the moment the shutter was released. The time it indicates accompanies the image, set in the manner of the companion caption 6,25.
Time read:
1,59
